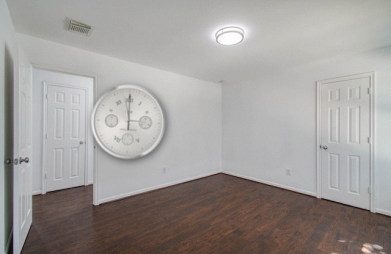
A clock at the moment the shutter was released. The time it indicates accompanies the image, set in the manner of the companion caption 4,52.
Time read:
2,58
